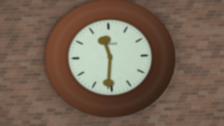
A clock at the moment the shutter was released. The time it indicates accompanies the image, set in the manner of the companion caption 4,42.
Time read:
11,31
